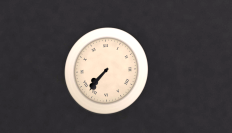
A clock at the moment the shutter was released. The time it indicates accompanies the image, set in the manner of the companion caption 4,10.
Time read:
7,37
